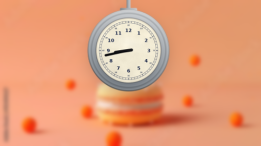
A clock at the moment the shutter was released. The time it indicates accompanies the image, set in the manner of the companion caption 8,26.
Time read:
8,43
